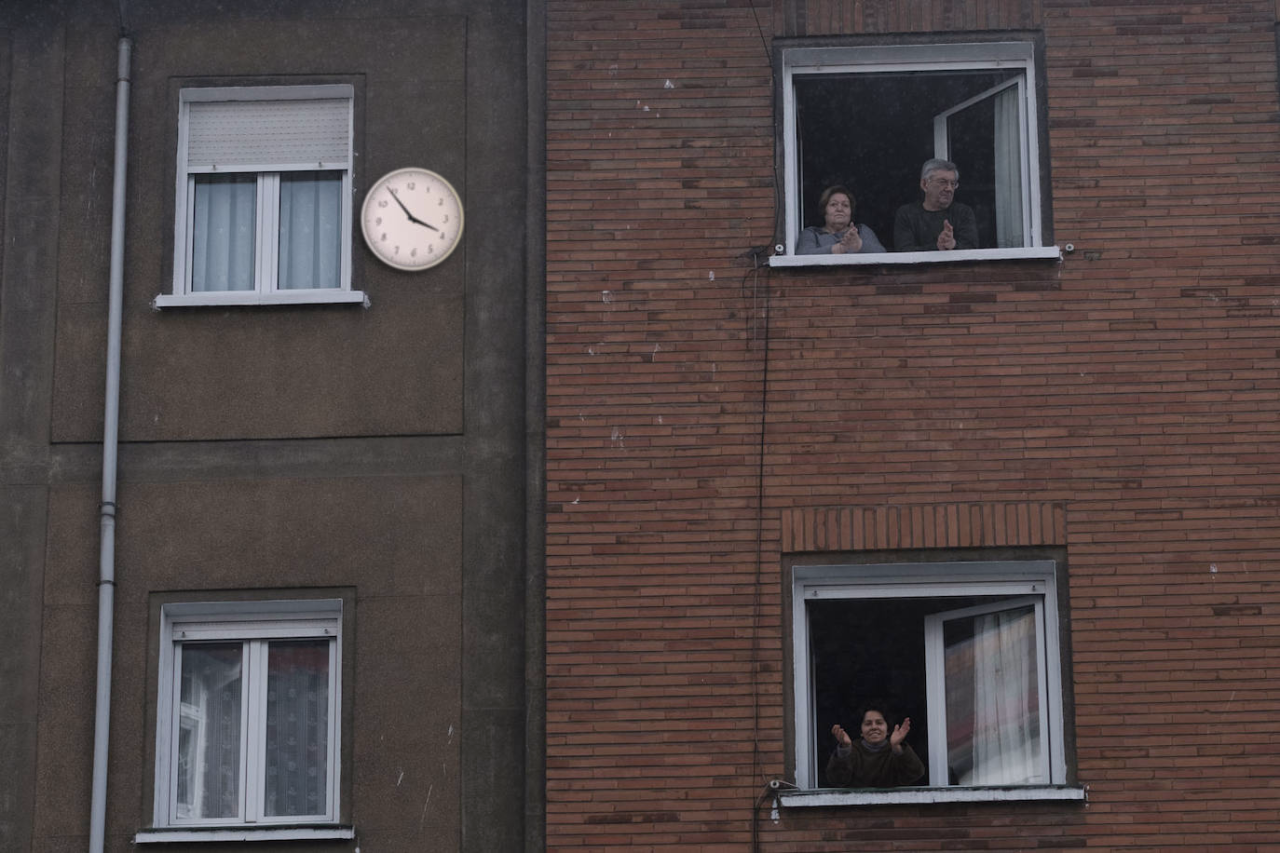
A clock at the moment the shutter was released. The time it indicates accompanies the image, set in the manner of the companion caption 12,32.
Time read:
3,54
